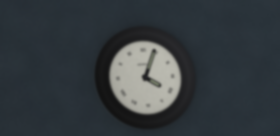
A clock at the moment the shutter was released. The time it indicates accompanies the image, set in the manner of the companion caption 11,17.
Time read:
4,04
